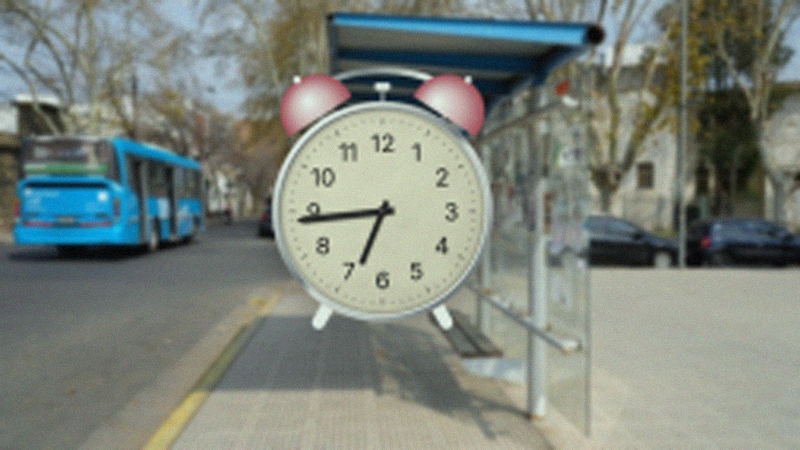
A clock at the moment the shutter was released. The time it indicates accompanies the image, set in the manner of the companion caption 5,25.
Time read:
6,44
